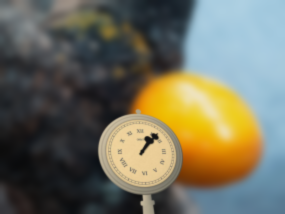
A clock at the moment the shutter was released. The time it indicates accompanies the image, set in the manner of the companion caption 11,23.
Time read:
1,07
